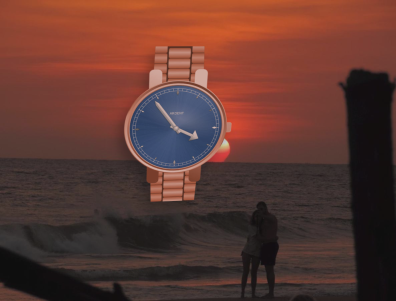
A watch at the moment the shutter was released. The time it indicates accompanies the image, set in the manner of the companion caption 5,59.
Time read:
3,54
